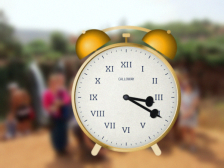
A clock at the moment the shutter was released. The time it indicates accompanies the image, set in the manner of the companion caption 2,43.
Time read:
3,20
